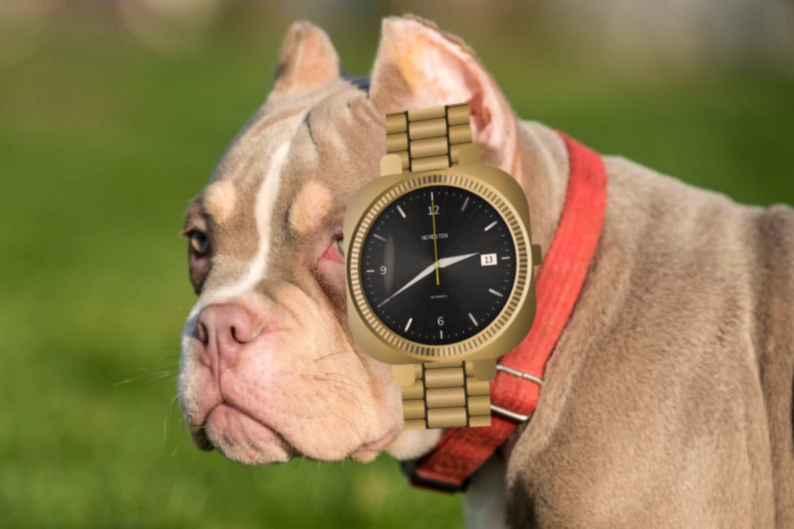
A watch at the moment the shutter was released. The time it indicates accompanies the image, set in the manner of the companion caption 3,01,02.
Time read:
2,40,00
